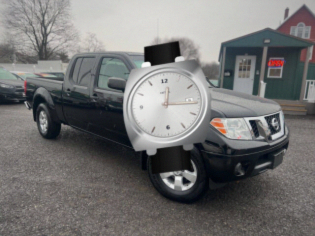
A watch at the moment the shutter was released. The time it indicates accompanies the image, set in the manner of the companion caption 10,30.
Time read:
12,16
